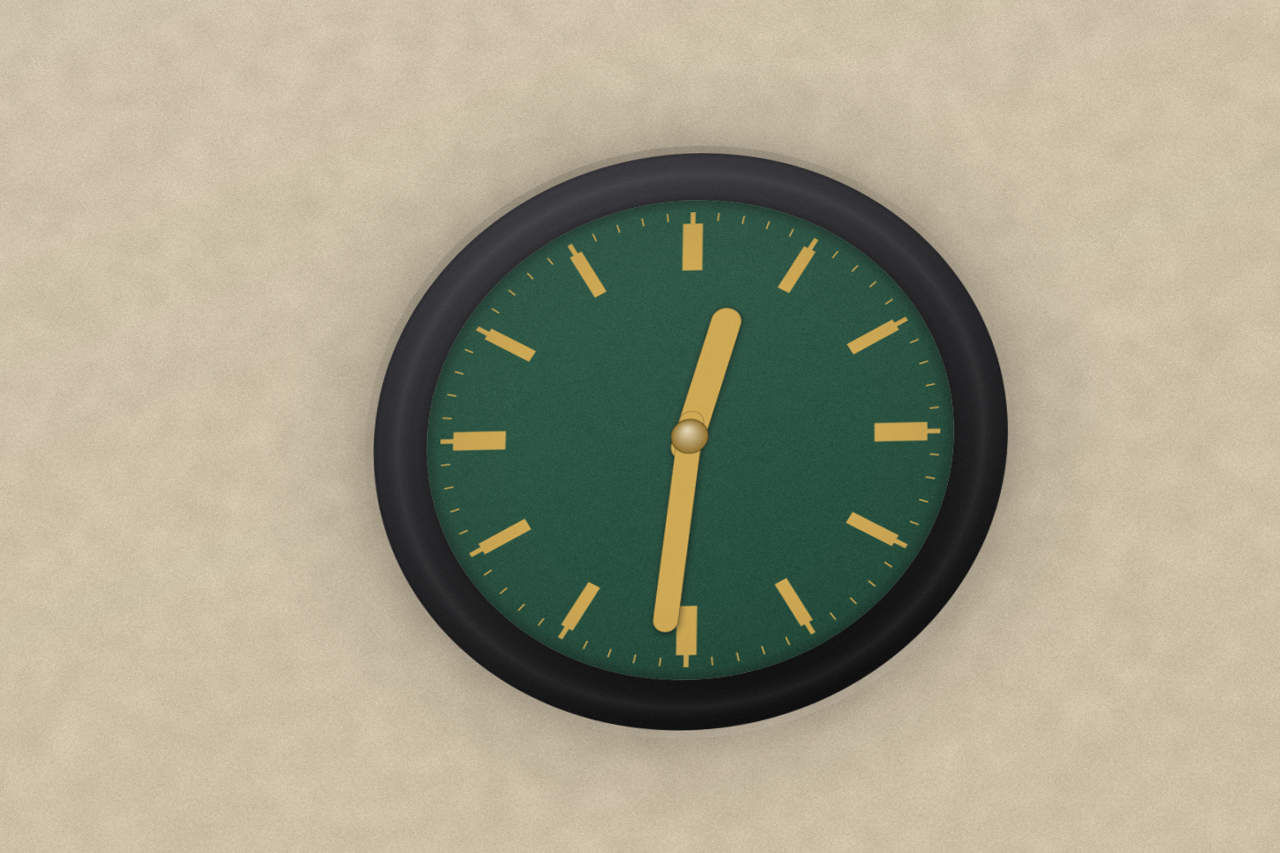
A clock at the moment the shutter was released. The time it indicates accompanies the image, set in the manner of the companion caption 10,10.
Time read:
12,31
